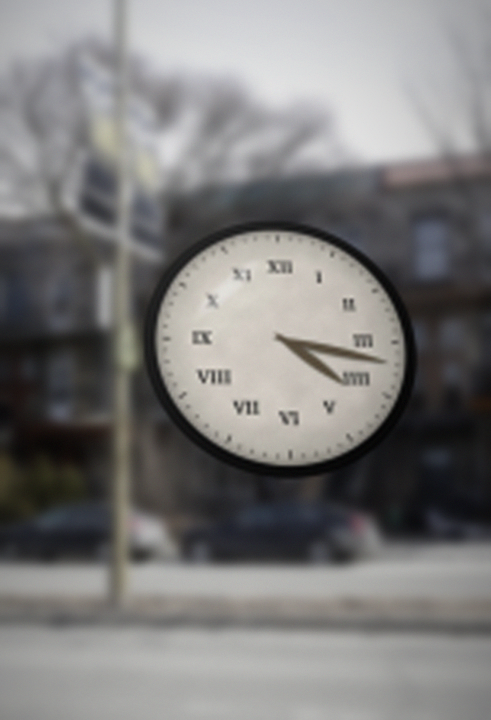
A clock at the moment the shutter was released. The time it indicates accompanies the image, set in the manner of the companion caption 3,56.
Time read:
4,17
